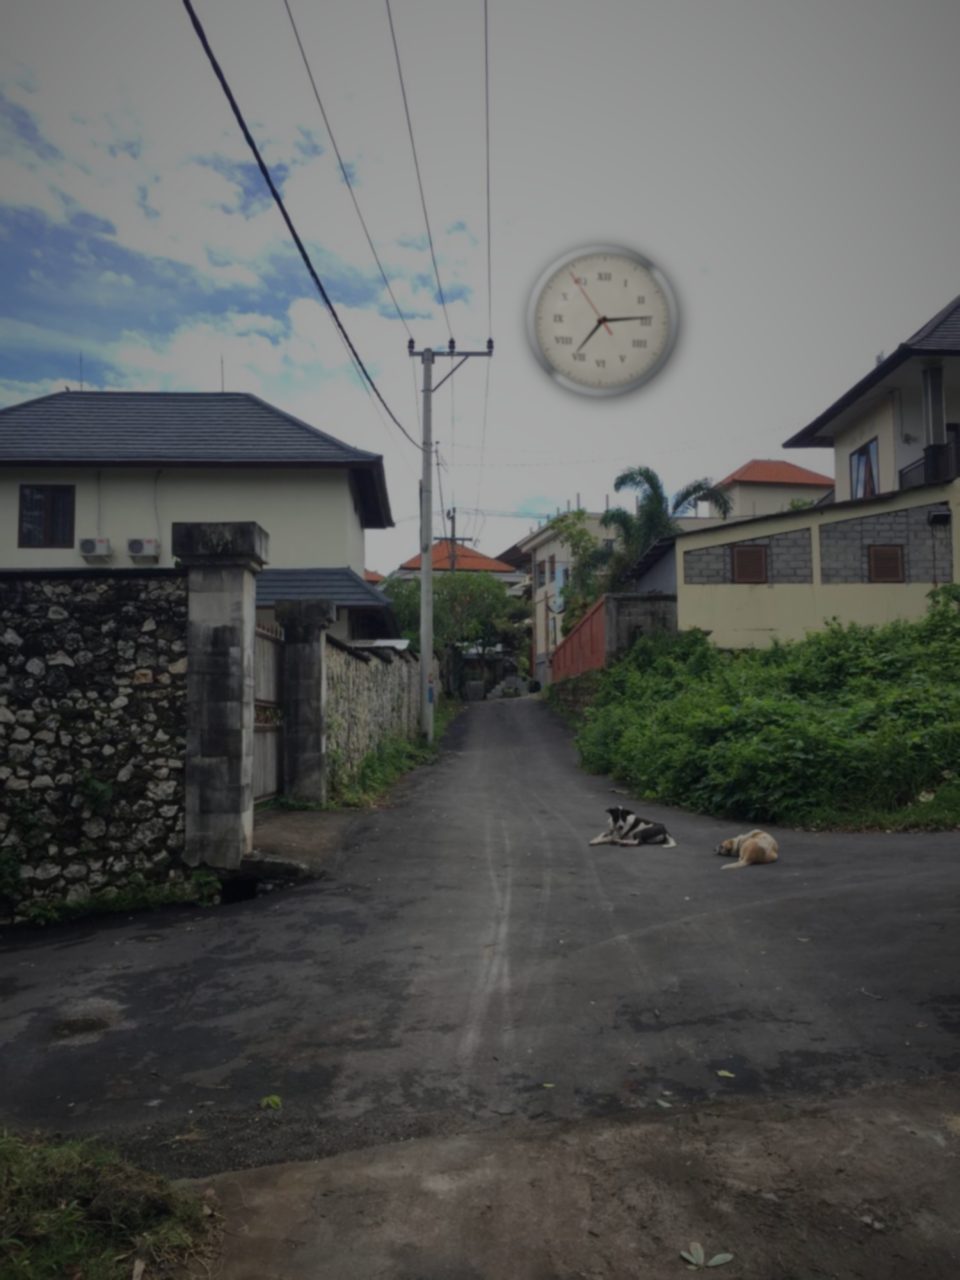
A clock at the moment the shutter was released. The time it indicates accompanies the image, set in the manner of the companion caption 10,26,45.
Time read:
7,13,54
